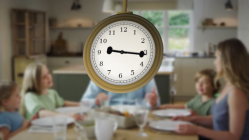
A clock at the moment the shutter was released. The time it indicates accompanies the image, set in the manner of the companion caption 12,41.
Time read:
9,16
